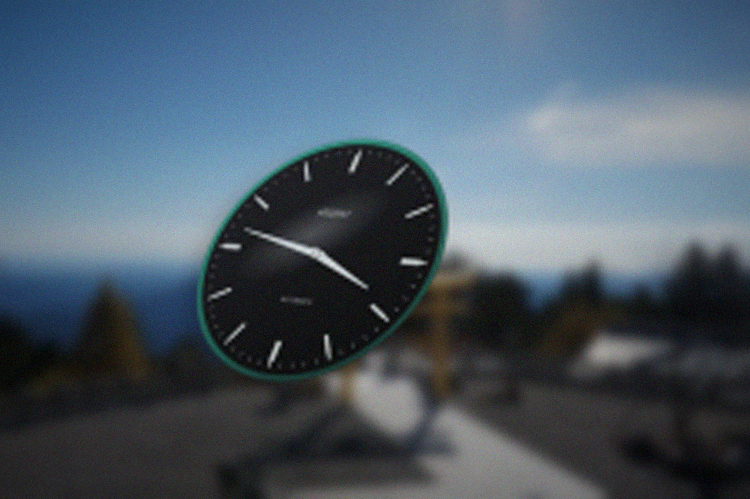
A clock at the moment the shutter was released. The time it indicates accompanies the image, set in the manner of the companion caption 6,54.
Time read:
3,47
